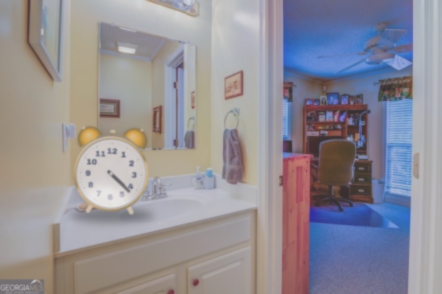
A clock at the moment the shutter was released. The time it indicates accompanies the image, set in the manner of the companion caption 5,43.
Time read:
4,22
